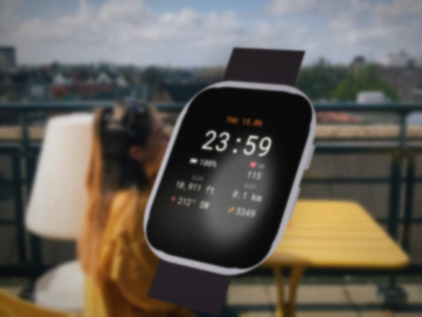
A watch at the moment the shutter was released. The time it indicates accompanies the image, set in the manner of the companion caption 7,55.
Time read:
23,59
